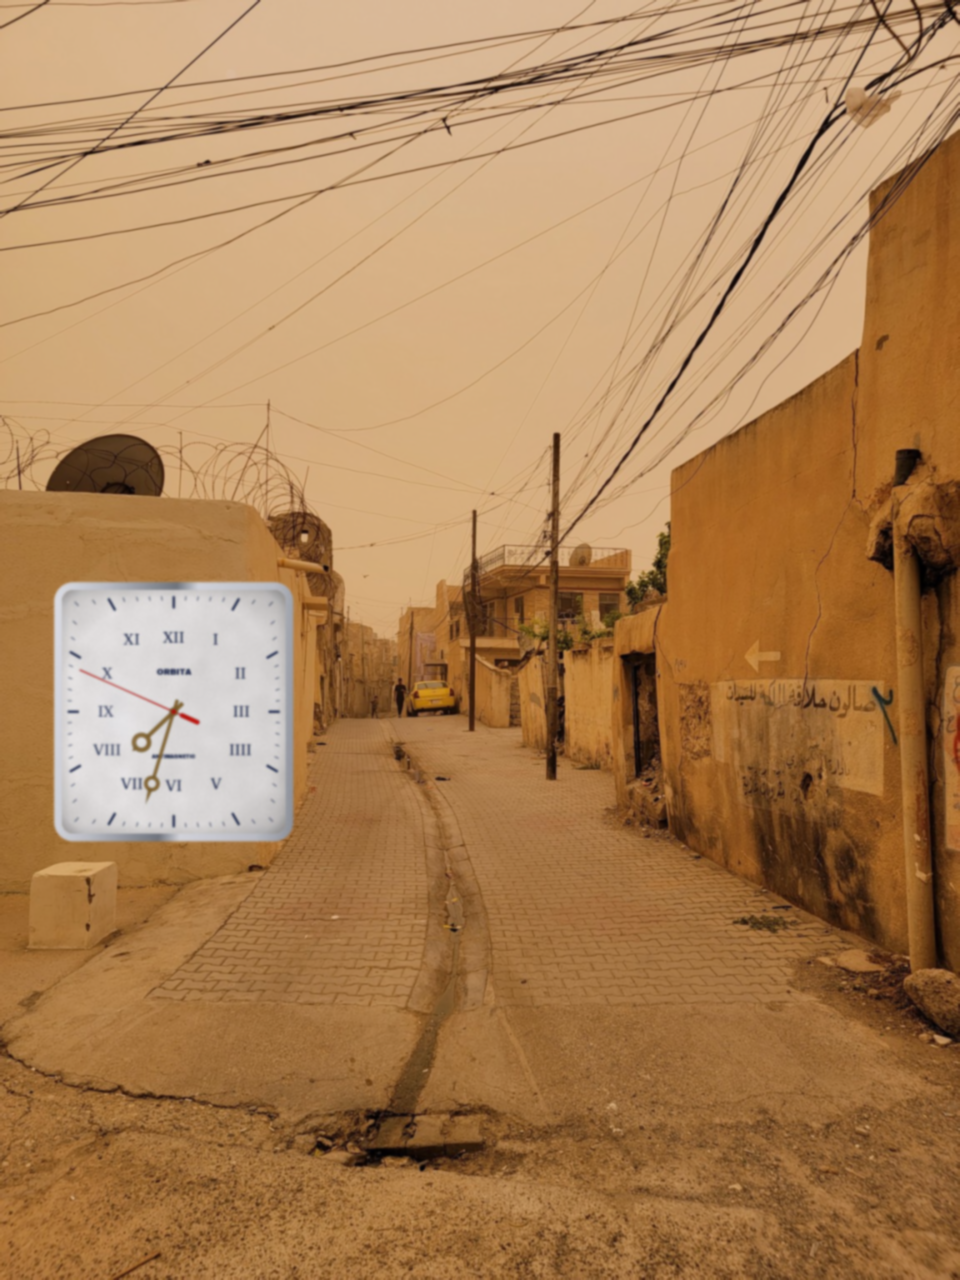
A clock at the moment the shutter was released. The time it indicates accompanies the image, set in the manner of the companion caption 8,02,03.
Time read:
7,32,49
